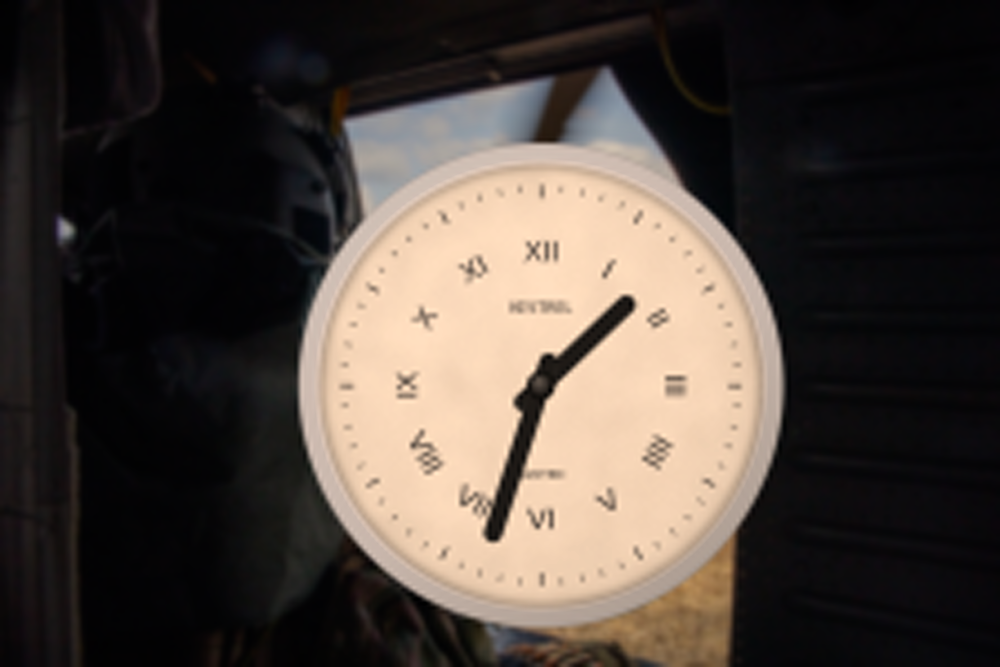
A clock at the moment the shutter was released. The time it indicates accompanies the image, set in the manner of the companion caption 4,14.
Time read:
1,33
